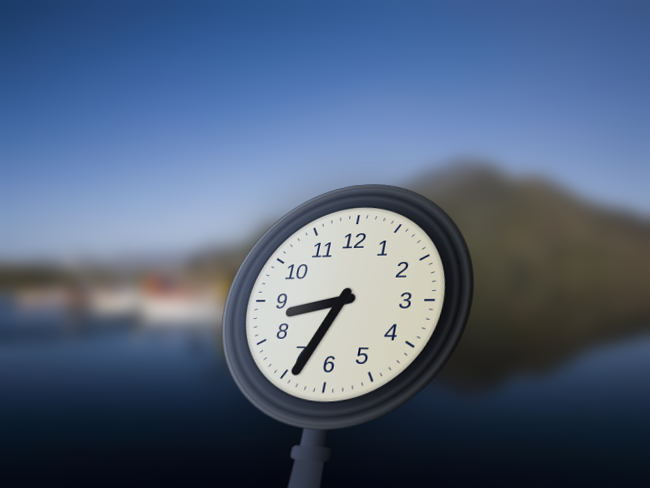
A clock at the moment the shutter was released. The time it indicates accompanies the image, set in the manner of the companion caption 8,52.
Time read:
8,34
